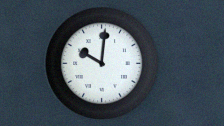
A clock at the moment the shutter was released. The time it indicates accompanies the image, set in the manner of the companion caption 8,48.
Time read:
10,01
